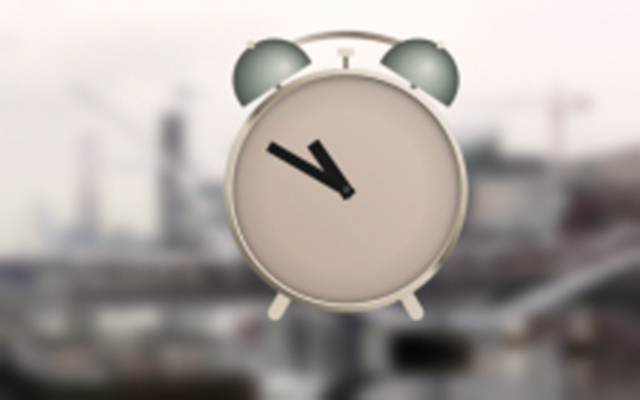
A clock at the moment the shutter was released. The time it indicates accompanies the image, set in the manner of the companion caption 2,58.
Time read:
10,50
